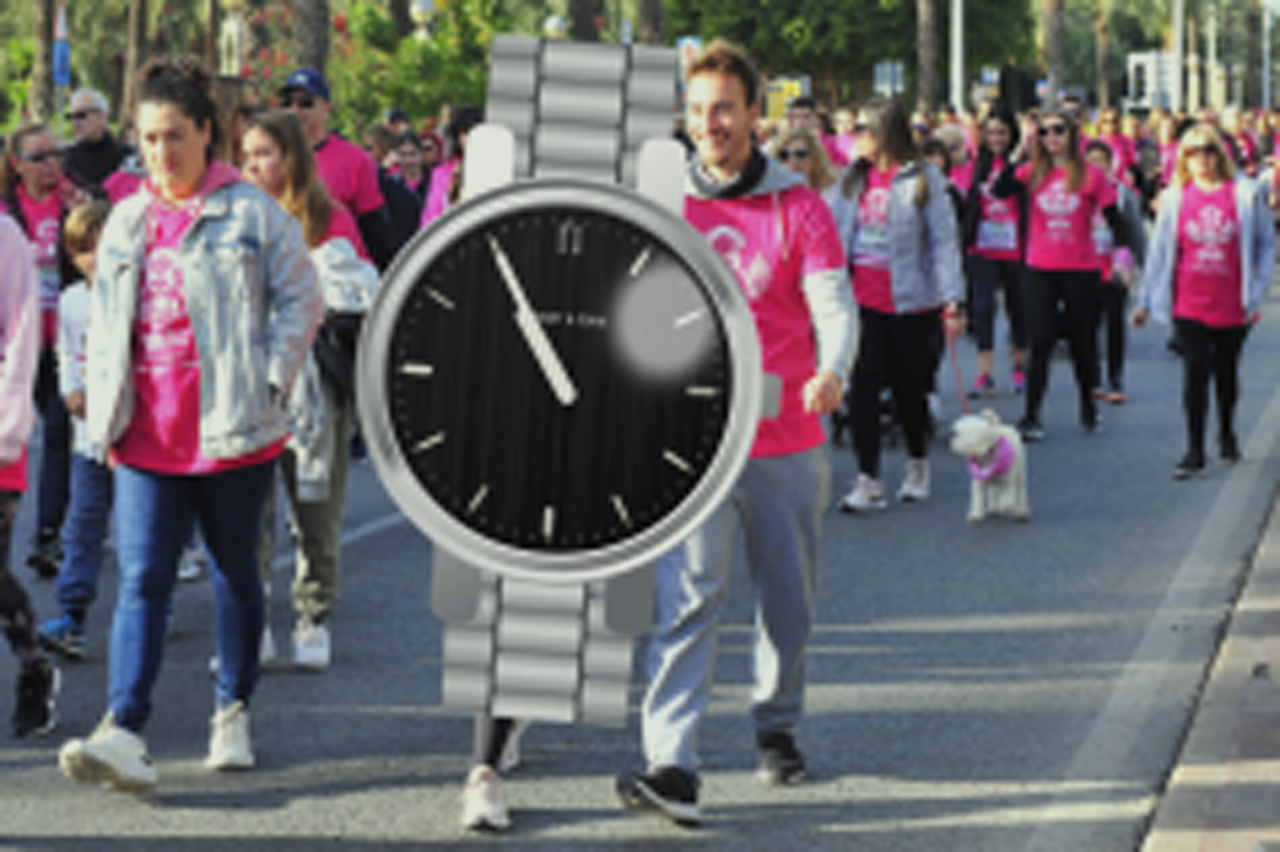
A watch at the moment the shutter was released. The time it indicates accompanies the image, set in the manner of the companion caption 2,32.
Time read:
10,55
